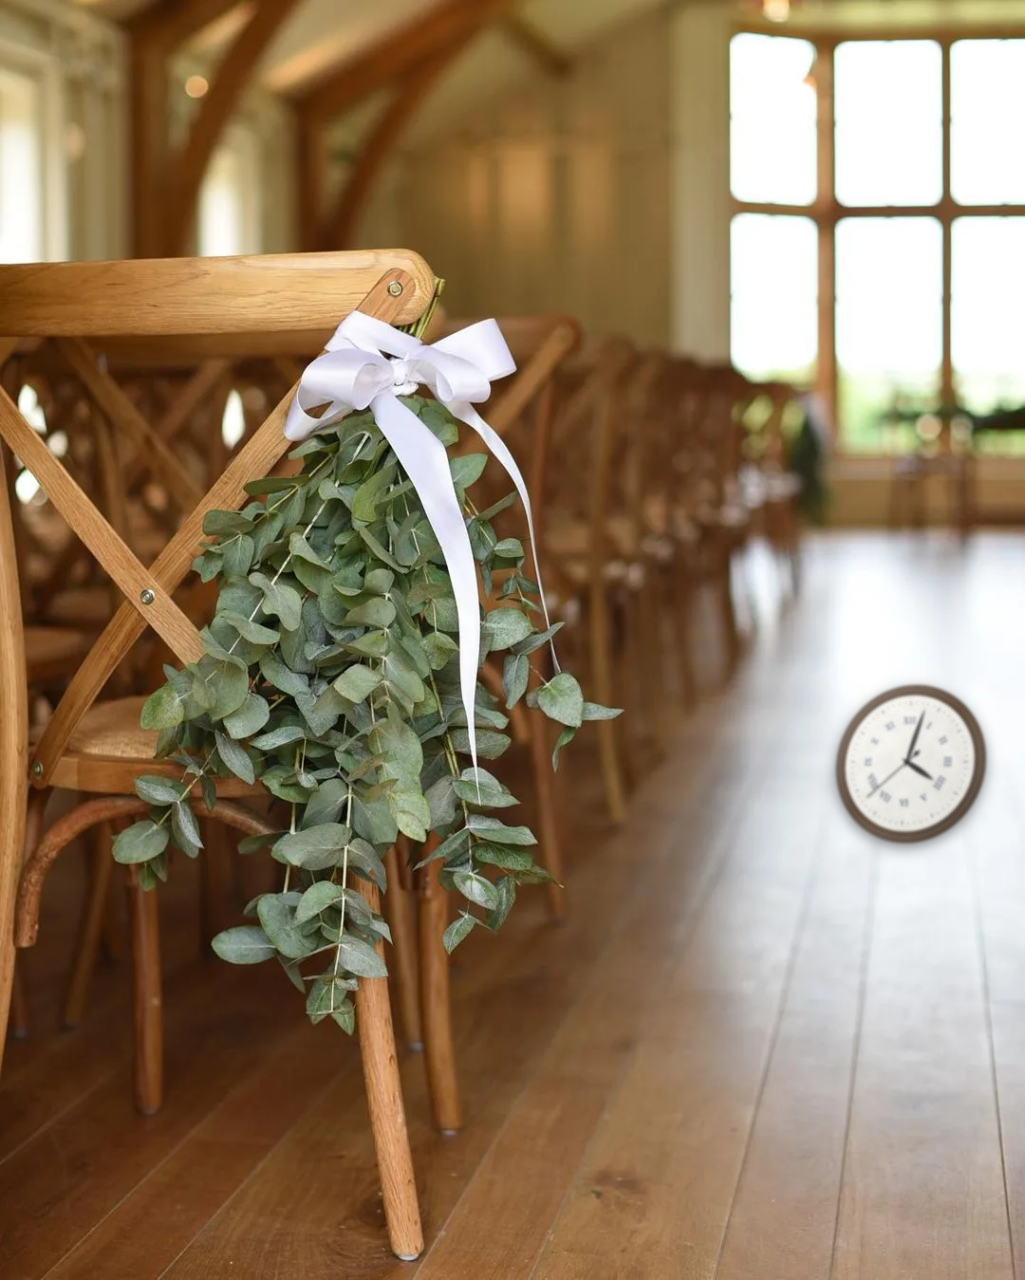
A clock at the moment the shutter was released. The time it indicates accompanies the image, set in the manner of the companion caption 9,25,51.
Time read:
4,02,38
